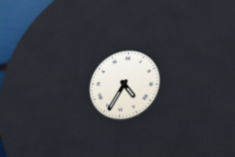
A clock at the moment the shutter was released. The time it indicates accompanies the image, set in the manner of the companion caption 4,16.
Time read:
4,34
